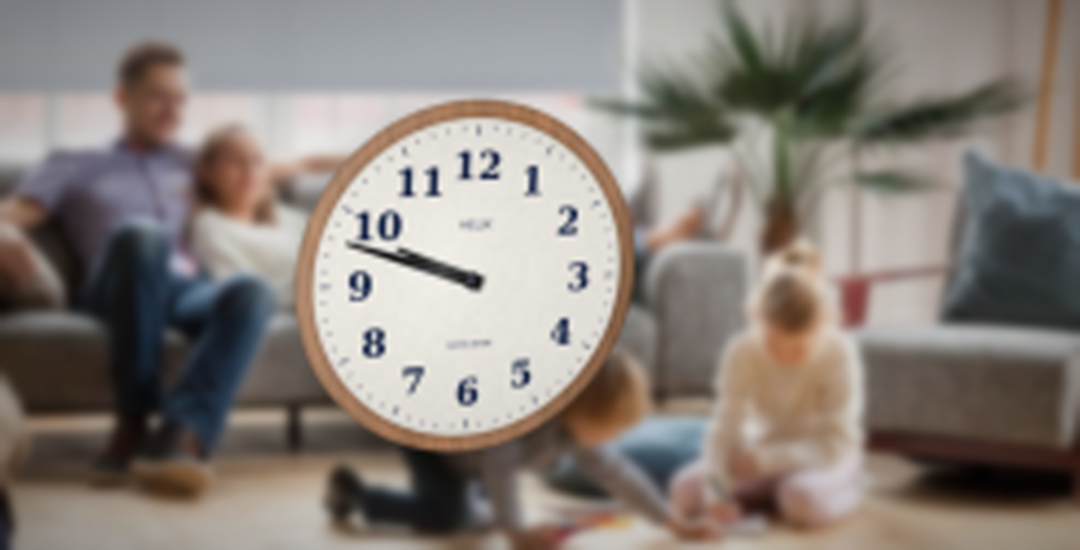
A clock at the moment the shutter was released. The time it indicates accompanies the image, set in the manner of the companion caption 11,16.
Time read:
9,48
